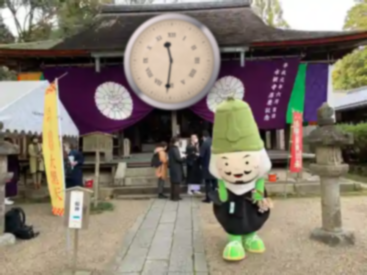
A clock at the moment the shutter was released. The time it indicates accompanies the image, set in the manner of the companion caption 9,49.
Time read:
11,31
